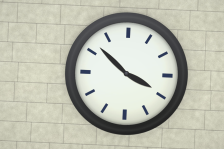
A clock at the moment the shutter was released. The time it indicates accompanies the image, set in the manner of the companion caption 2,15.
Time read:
3,52
